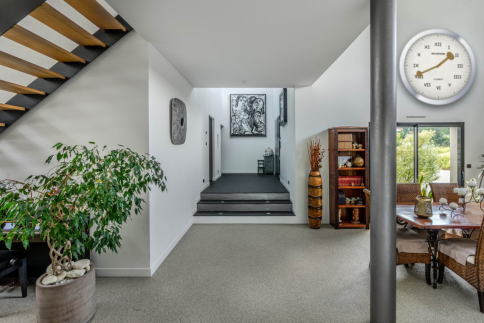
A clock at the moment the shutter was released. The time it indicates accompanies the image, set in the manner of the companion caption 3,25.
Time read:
1,41
